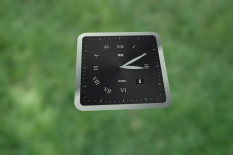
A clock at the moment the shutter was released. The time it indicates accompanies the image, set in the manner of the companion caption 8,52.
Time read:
3,10
